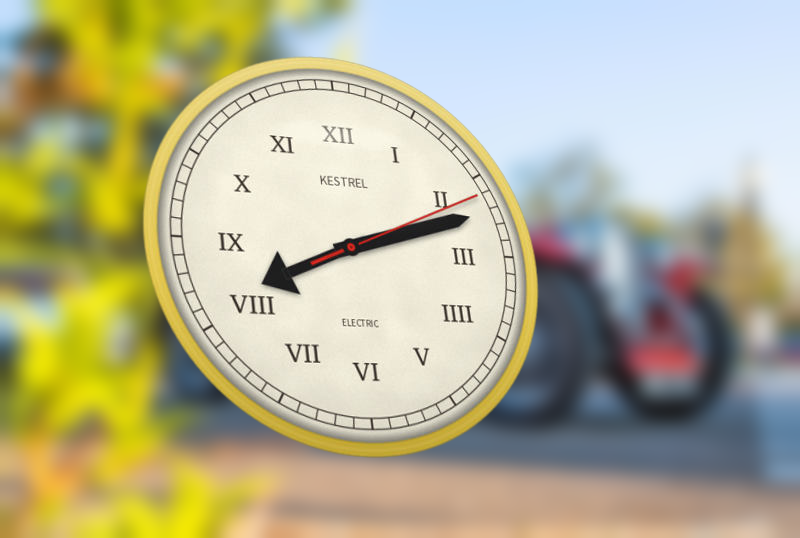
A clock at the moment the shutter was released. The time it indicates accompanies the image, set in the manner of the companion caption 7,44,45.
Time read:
8,12,11
